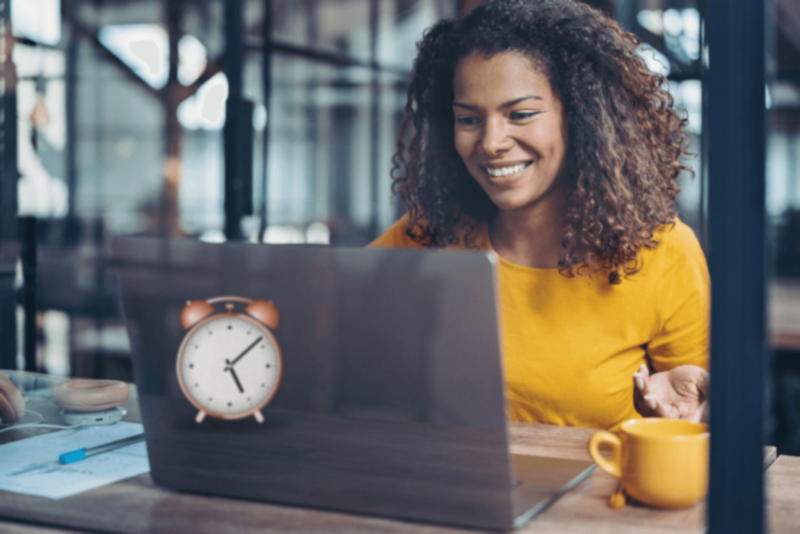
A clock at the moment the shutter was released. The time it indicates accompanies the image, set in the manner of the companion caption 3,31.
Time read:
5,08
